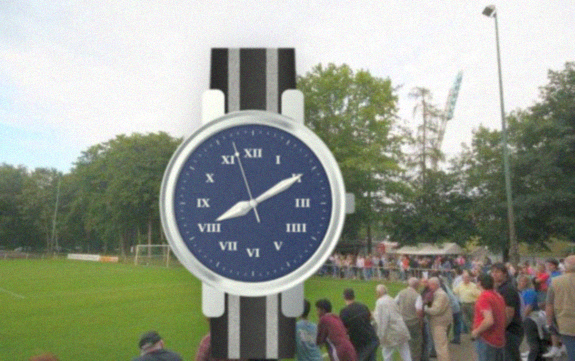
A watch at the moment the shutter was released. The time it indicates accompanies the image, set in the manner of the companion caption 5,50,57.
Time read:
8,09,57
